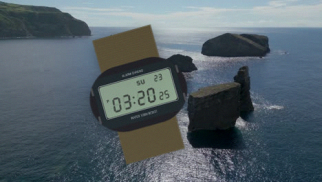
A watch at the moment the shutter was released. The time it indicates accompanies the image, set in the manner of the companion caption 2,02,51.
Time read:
3,20,25
